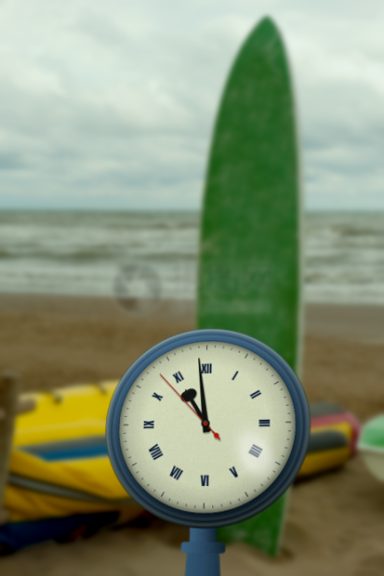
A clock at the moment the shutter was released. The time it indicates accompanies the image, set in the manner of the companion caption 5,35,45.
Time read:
10,58,53
